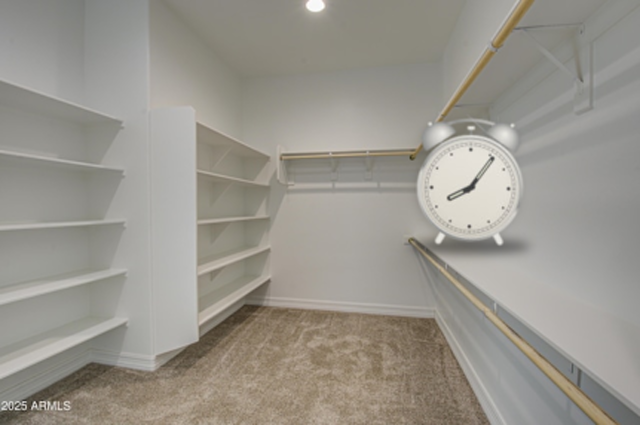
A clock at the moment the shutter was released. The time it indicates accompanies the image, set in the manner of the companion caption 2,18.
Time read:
8,06
